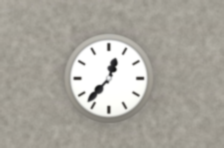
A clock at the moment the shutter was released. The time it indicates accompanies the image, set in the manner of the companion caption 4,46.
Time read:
12,37
